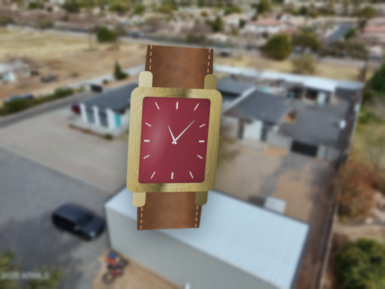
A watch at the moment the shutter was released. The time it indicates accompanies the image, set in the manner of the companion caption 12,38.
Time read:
11,07
